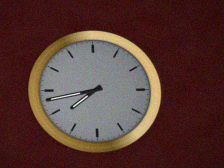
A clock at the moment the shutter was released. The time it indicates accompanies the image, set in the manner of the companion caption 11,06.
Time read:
7,43
